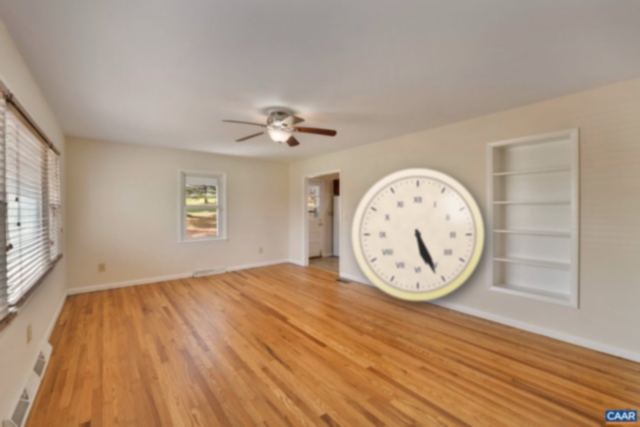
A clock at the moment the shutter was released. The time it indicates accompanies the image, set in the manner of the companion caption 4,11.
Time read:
5,26
